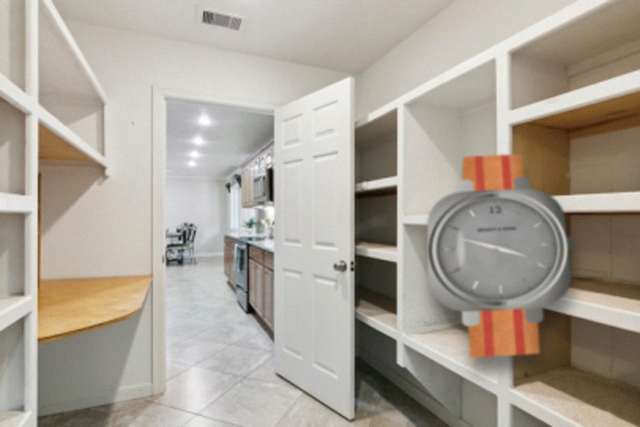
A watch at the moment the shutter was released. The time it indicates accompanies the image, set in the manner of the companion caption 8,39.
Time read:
3,48
